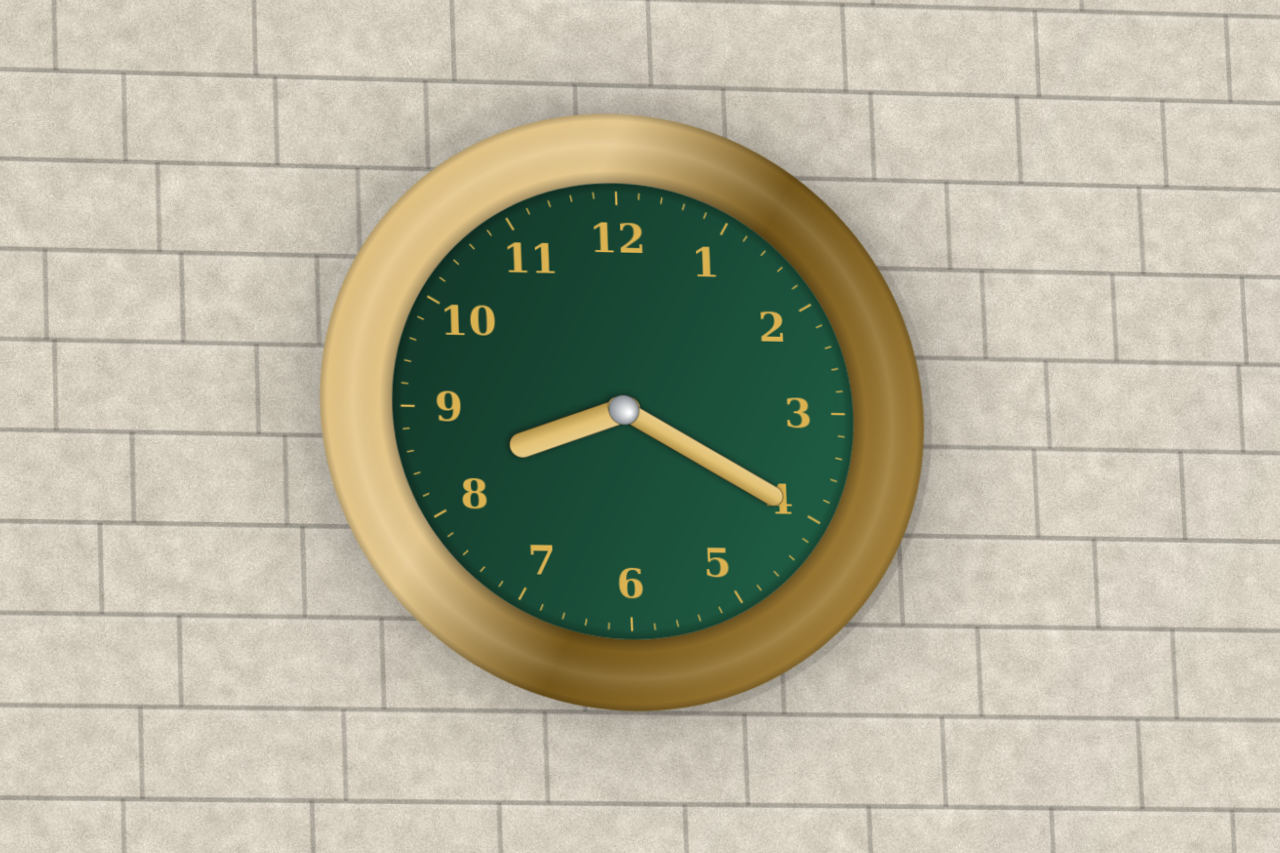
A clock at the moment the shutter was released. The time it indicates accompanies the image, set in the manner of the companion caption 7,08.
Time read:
8,20
